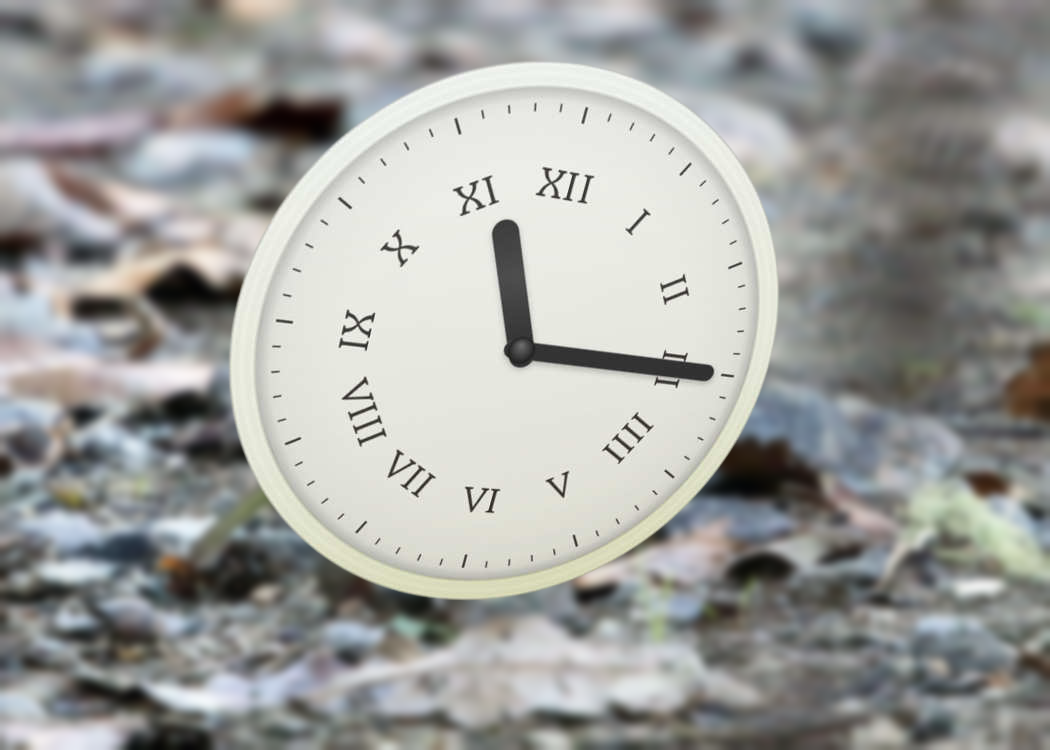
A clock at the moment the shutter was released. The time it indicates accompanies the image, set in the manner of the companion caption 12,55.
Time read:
11,15
